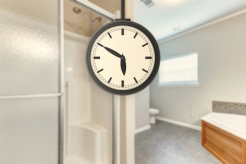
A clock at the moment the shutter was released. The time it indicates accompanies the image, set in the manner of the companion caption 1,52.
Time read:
5,50
